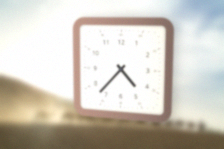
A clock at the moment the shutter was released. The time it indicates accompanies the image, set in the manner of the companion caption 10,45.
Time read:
4,37
